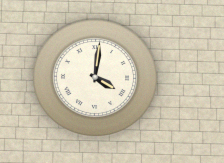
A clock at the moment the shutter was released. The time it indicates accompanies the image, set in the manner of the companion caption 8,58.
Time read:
4,01
